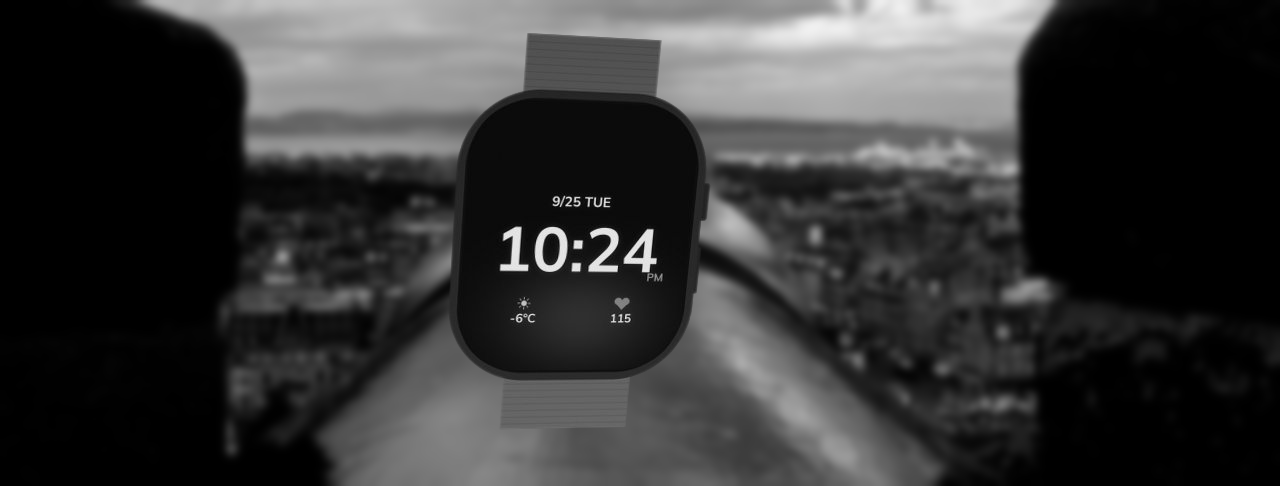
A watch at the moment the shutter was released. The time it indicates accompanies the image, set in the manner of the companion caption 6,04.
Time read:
10,24
